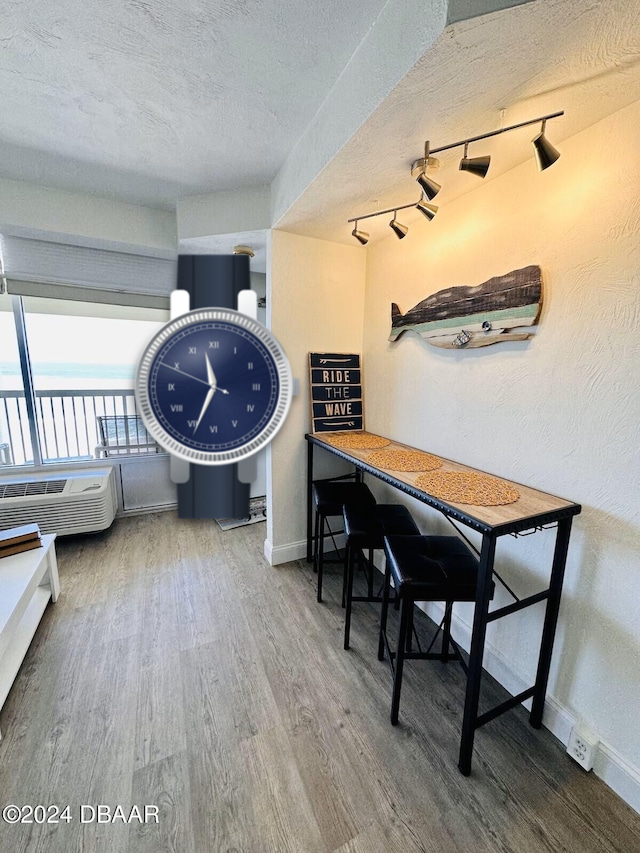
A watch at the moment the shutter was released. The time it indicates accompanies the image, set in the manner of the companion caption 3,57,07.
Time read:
11,33,49
